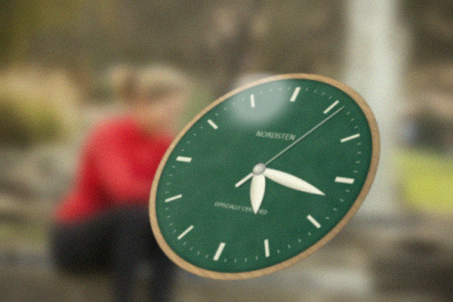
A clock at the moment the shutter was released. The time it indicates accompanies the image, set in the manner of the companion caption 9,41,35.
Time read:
5,17,06
